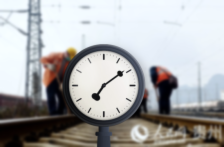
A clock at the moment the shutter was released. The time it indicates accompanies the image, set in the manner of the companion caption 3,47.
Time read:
7,09
